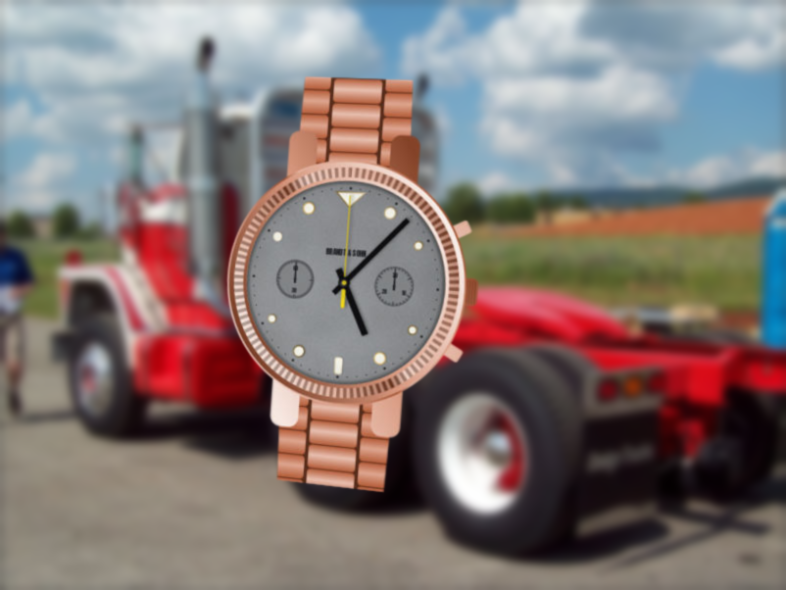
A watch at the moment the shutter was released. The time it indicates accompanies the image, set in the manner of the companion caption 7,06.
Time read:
5,07
